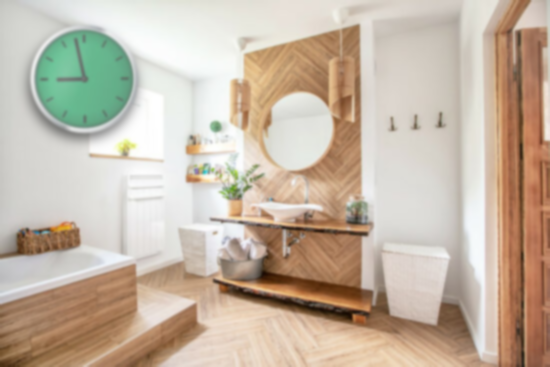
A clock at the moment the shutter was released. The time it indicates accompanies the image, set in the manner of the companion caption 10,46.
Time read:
8,58
